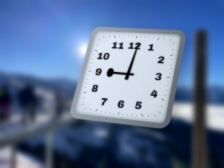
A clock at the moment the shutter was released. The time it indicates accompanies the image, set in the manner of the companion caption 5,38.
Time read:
9,01
